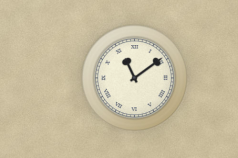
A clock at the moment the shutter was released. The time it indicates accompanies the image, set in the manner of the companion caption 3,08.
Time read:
11,09
